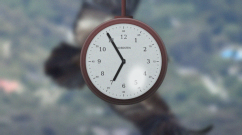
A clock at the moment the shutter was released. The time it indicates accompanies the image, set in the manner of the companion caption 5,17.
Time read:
6,55
